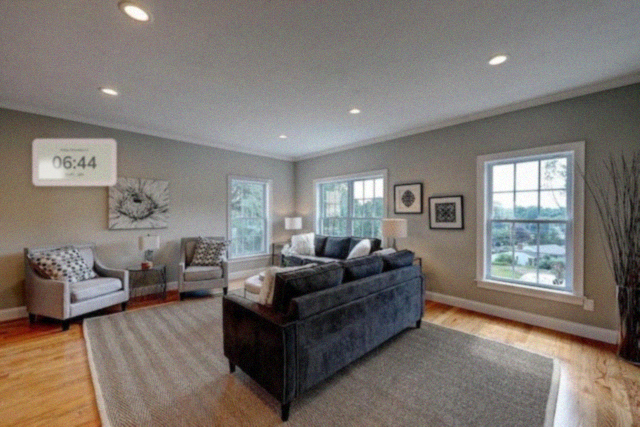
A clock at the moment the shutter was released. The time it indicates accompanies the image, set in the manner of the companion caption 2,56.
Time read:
6,44
